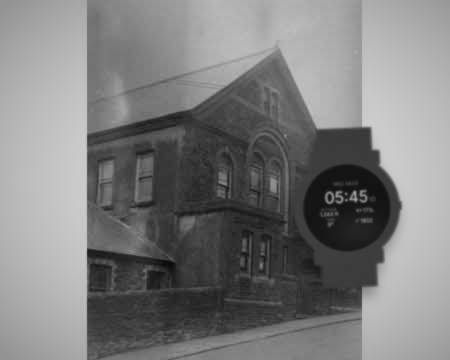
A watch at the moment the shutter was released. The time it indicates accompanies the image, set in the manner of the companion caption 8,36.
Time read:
5,45
